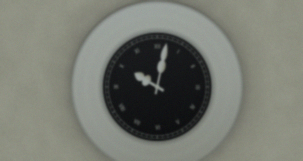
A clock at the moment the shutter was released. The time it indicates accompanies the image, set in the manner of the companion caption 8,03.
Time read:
10,02
